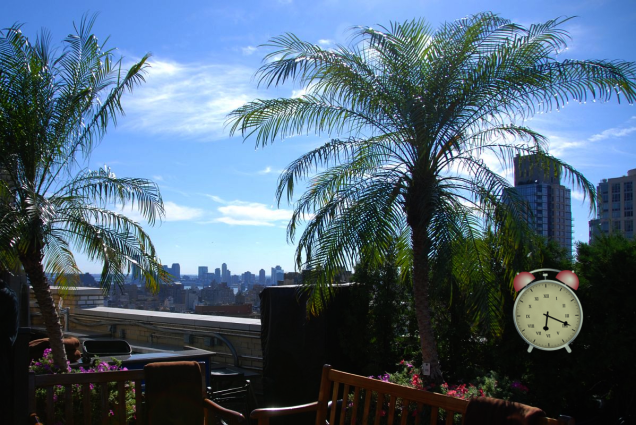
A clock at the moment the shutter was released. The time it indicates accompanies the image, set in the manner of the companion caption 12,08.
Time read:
6,19
